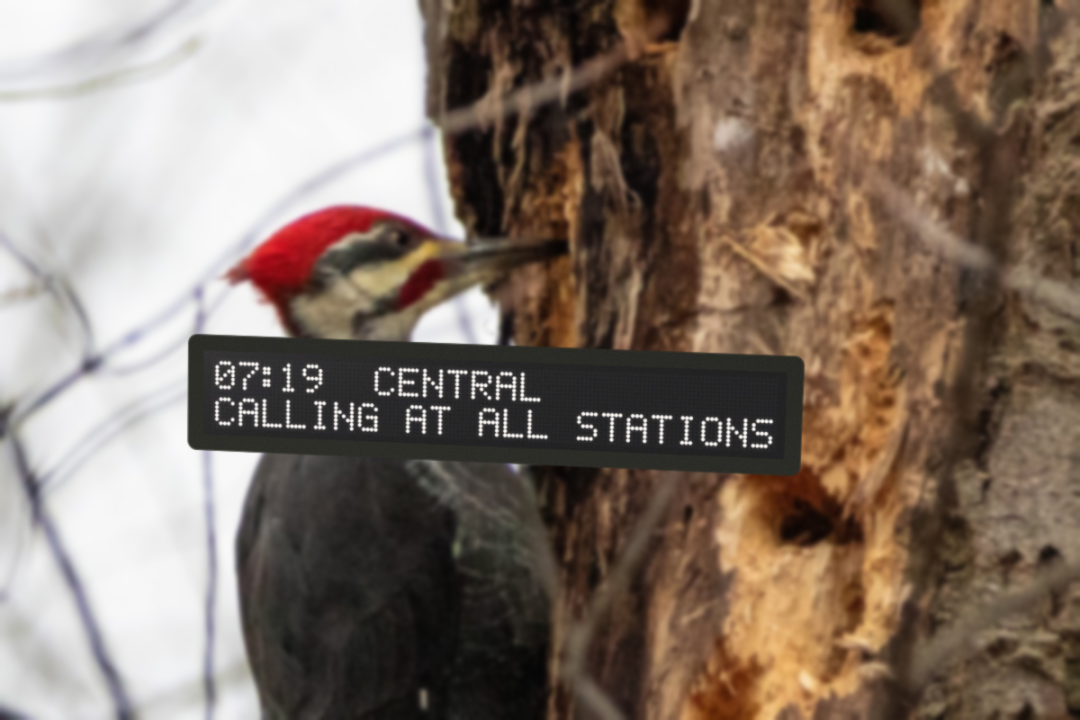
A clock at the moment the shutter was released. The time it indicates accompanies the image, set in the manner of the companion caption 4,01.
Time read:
7,19
